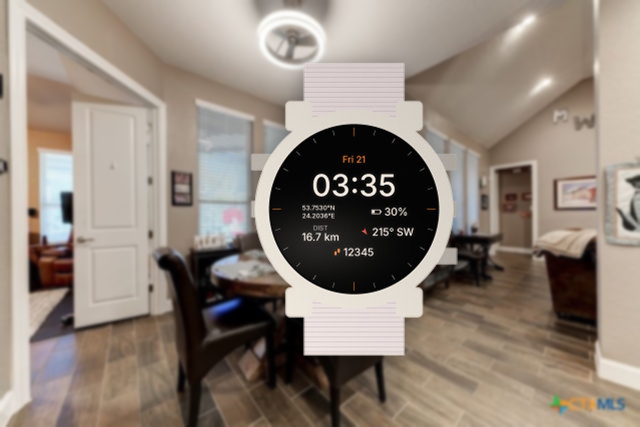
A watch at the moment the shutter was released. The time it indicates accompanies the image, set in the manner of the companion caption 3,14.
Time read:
3,35
